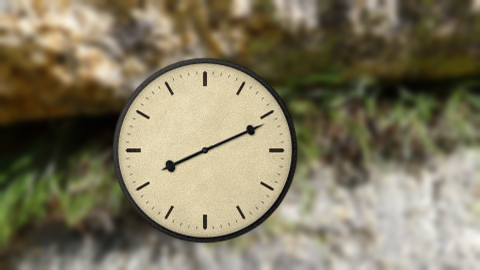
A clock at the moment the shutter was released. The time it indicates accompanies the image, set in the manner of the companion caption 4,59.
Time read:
8,11
